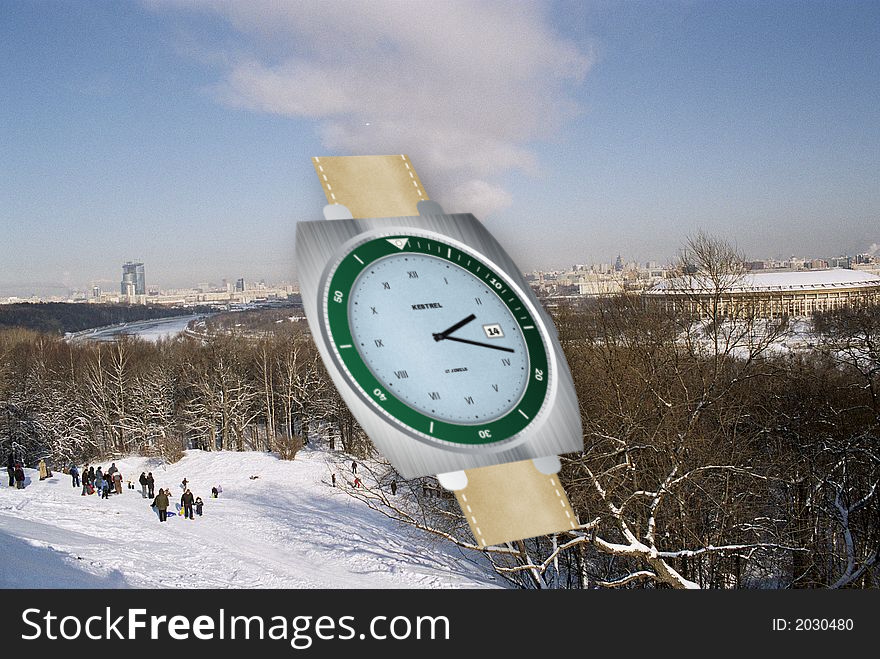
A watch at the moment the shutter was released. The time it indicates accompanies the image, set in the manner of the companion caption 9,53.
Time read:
2,18
